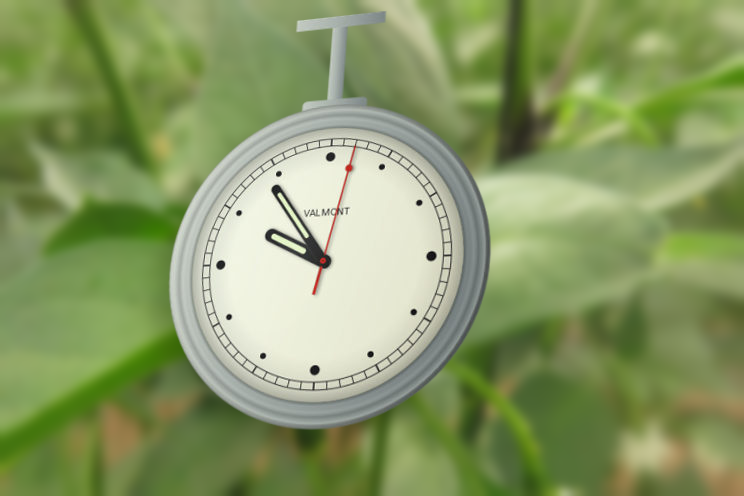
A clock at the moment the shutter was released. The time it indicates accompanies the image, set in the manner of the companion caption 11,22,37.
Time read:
9,54,02
